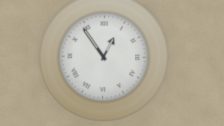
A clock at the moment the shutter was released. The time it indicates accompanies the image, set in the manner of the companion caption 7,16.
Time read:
12,54
